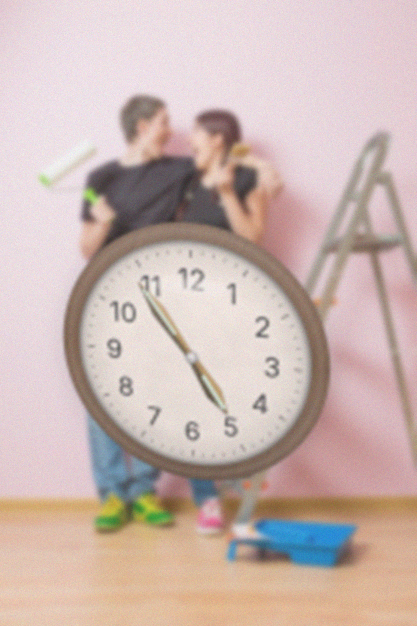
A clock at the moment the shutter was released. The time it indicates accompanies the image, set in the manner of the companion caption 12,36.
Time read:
4,54
